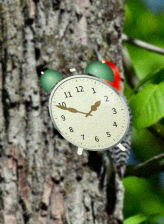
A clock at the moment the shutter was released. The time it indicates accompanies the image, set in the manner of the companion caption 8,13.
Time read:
1,49
